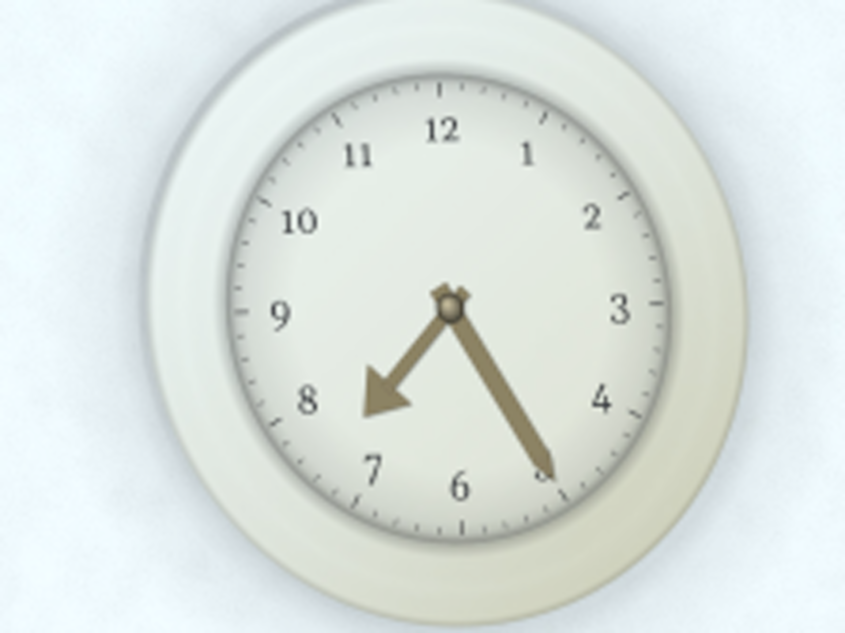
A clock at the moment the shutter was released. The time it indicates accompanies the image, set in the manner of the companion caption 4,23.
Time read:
7,25
